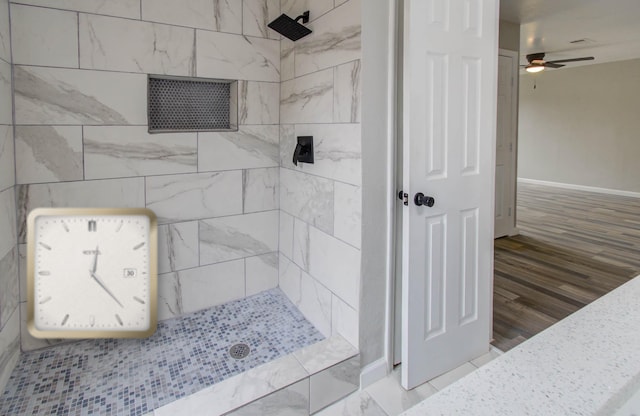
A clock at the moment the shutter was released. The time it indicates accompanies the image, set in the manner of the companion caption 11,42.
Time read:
12,23
